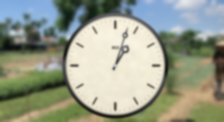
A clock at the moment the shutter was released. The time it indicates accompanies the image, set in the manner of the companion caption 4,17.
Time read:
1,03
